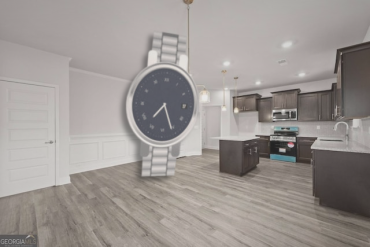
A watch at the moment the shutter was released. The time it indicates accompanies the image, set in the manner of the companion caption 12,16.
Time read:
7,26
